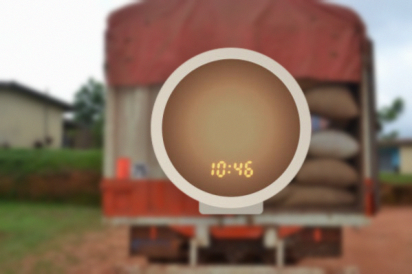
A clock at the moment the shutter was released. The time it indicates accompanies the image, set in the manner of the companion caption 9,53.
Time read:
10,46
